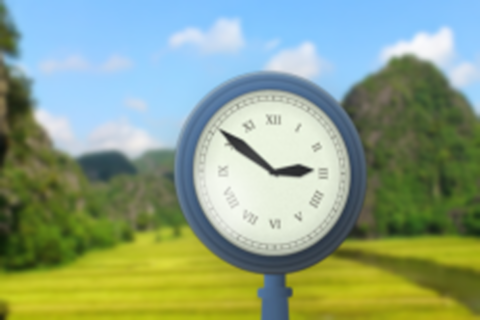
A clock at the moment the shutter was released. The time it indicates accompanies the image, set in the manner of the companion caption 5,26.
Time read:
2,51
